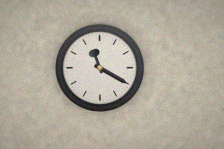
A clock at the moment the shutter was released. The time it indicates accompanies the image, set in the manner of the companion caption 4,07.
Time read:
11,20
